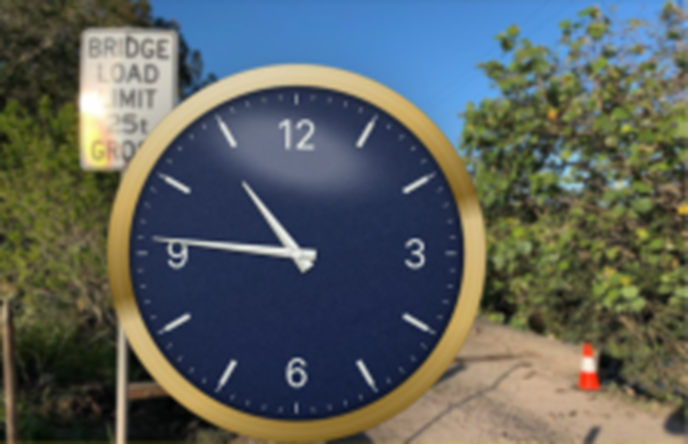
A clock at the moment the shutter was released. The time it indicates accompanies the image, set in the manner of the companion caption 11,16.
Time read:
10,46
